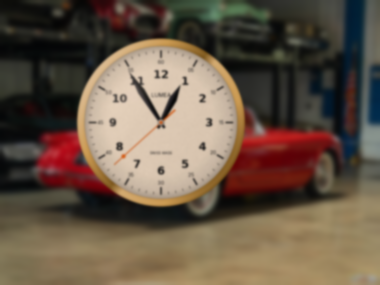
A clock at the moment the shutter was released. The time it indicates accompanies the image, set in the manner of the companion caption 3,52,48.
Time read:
12,54,38
